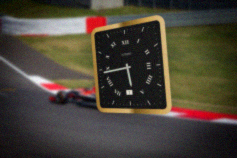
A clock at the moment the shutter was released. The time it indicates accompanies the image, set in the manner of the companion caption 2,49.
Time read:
5,44
